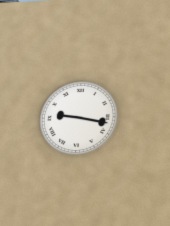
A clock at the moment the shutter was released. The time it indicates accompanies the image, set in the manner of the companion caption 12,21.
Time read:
9,17
